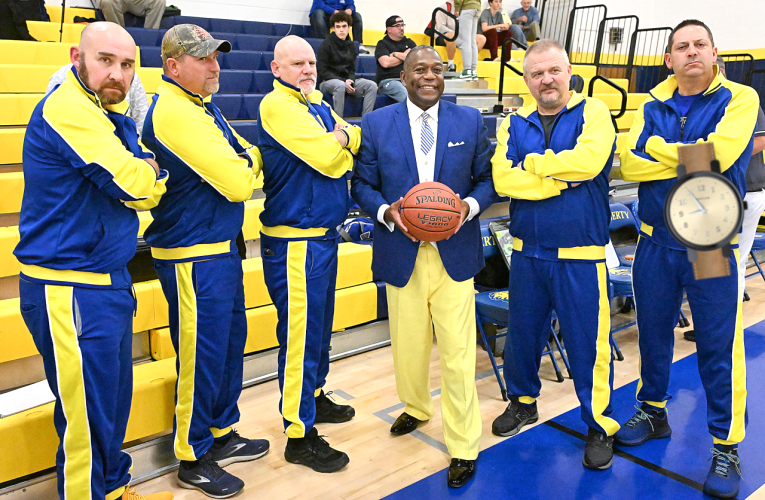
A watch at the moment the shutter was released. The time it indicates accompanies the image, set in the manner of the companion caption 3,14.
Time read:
8,55
